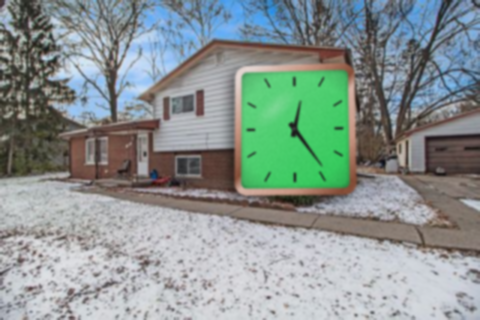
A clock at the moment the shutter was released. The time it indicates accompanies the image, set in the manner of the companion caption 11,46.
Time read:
12,24
